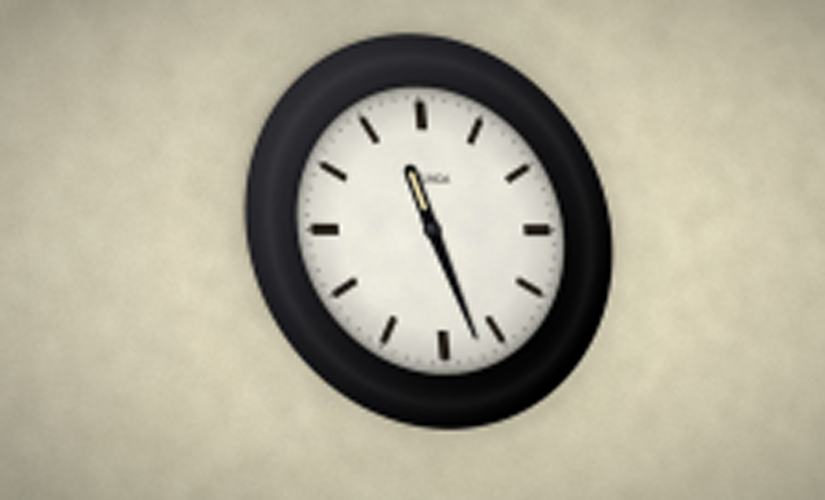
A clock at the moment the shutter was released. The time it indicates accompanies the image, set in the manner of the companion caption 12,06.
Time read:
11,27
